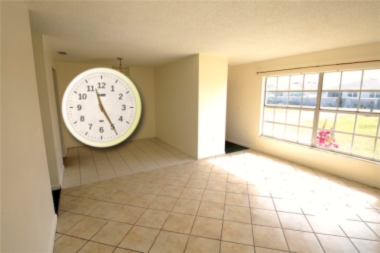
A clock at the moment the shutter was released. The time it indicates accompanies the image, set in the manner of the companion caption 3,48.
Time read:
11,25
